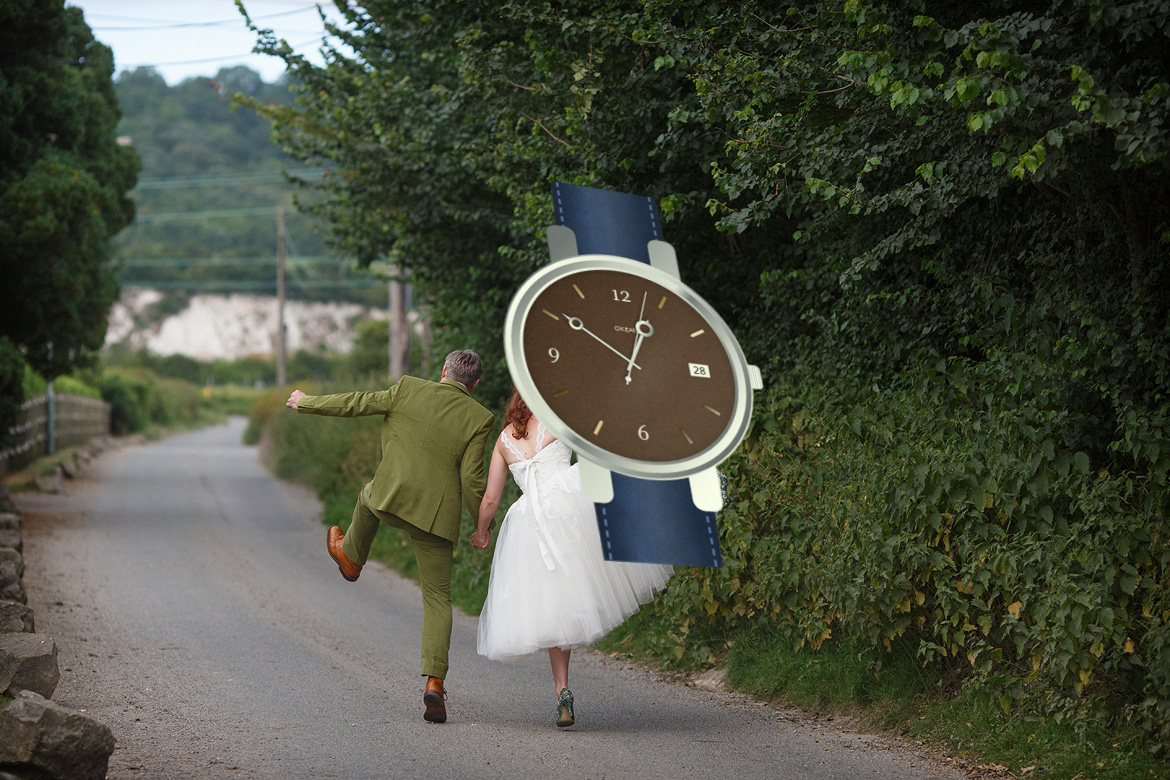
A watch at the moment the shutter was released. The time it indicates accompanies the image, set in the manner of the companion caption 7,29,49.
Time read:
12,51,03
